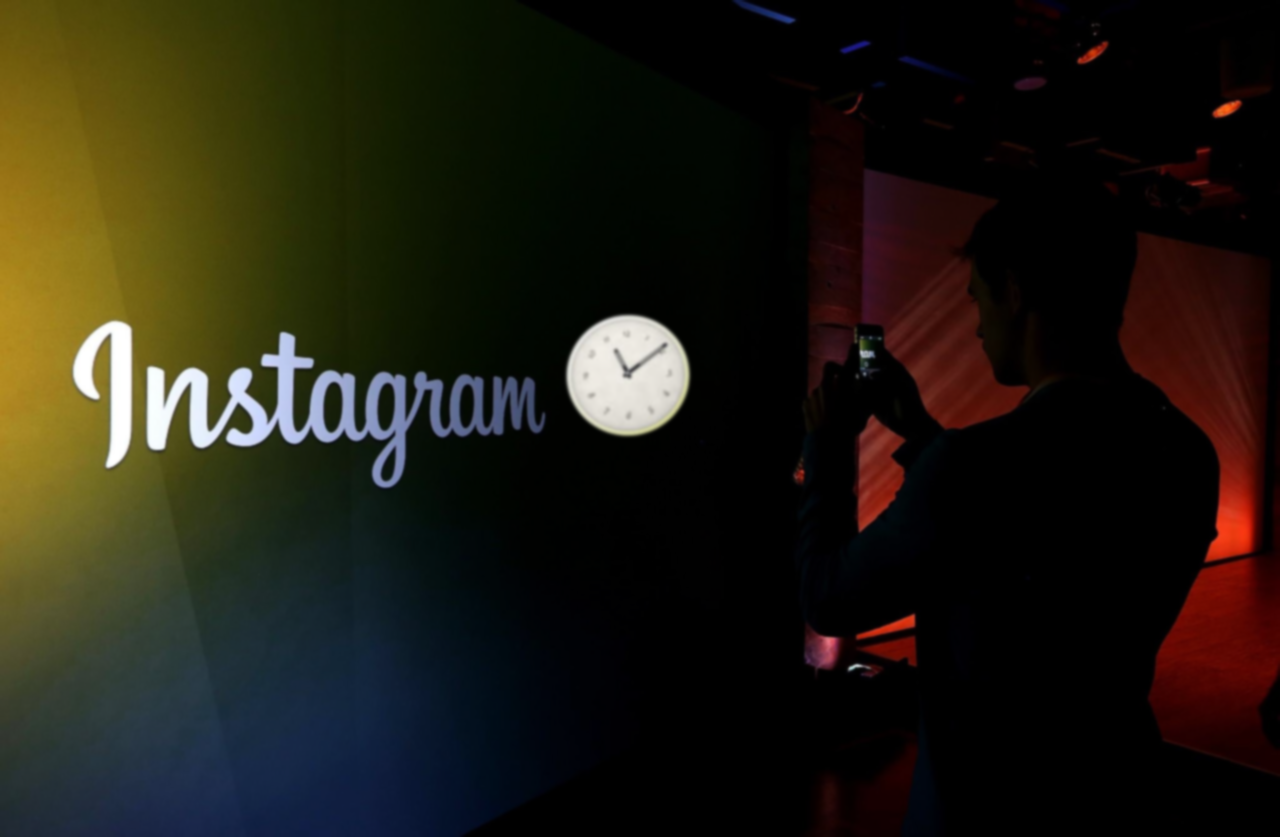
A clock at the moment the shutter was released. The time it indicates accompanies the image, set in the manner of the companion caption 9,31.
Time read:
11,09
